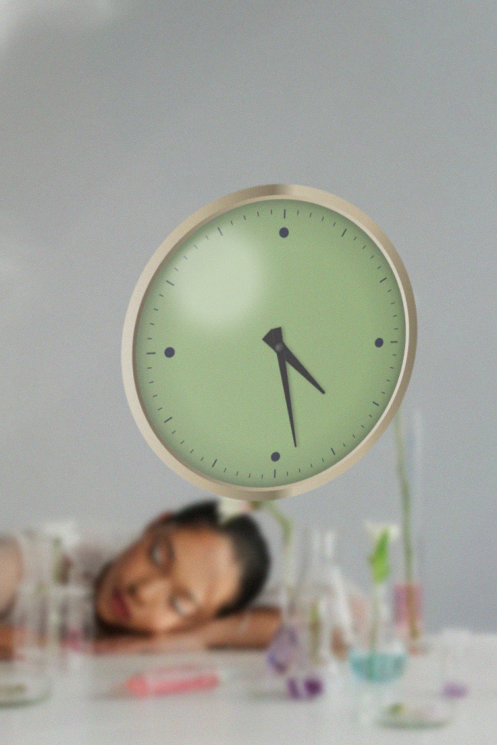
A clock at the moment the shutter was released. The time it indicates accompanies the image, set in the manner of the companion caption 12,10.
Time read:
4,28
